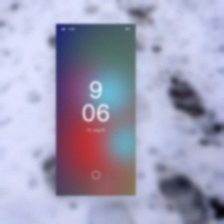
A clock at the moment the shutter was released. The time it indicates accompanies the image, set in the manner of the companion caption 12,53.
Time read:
9,06
